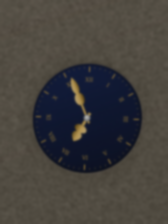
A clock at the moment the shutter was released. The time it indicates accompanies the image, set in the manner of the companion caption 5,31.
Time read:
6,56
